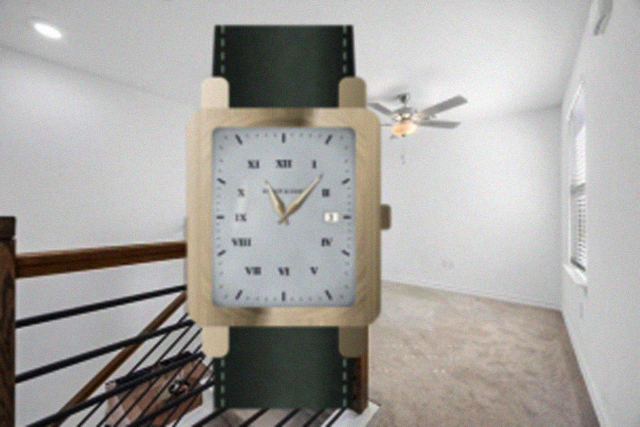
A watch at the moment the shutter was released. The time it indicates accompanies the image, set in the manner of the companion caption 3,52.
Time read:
11,07
